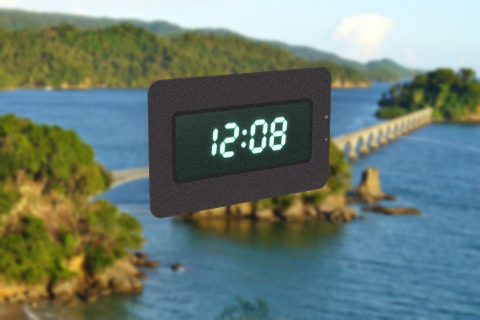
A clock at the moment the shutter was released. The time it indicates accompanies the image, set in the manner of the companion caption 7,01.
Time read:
12,08
